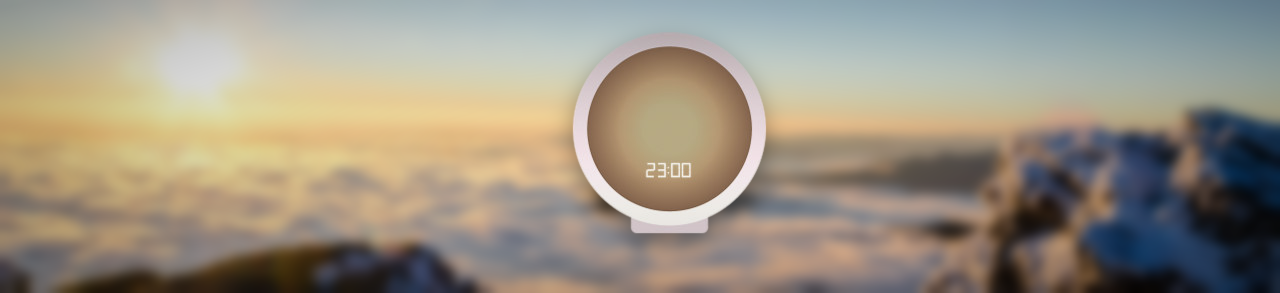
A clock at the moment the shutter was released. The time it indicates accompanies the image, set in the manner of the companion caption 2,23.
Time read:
23,00
